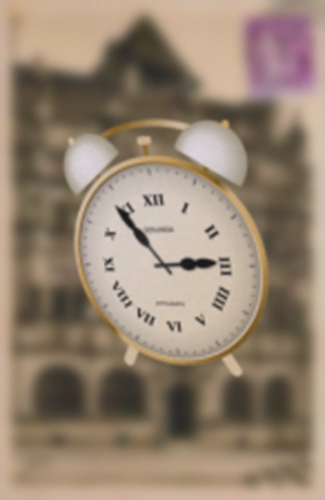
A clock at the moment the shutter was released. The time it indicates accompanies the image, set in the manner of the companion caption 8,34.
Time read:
2,54
